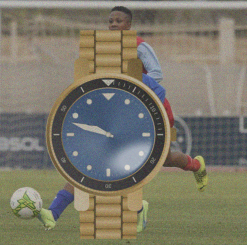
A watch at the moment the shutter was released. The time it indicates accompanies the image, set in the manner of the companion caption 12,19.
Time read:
9,48
